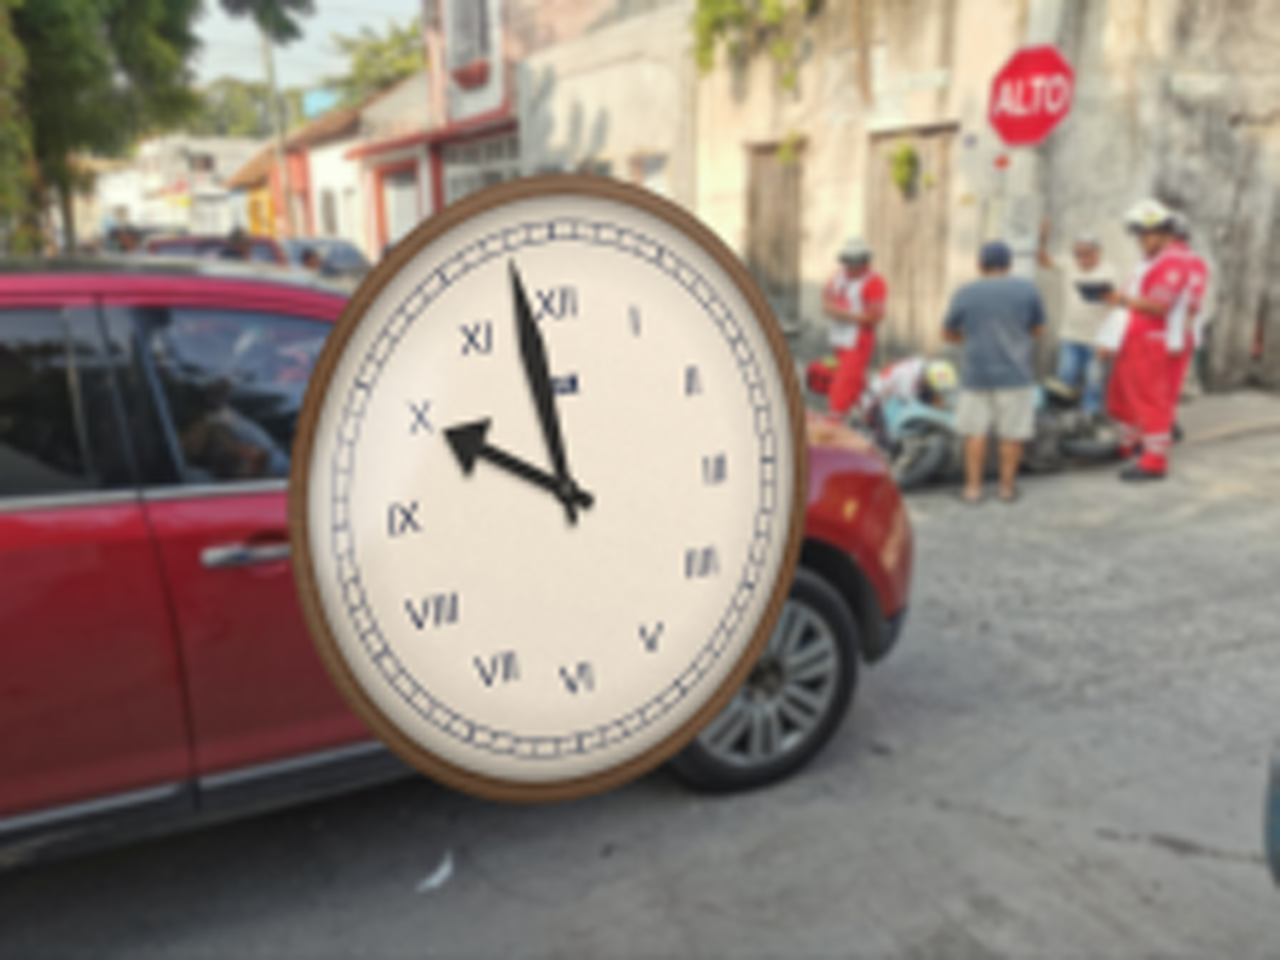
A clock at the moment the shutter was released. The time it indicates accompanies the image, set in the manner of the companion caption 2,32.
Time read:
9,58
